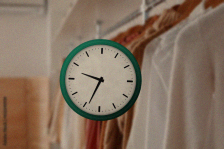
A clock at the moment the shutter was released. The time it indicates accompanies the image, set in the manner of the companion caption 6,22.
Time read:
9,34
